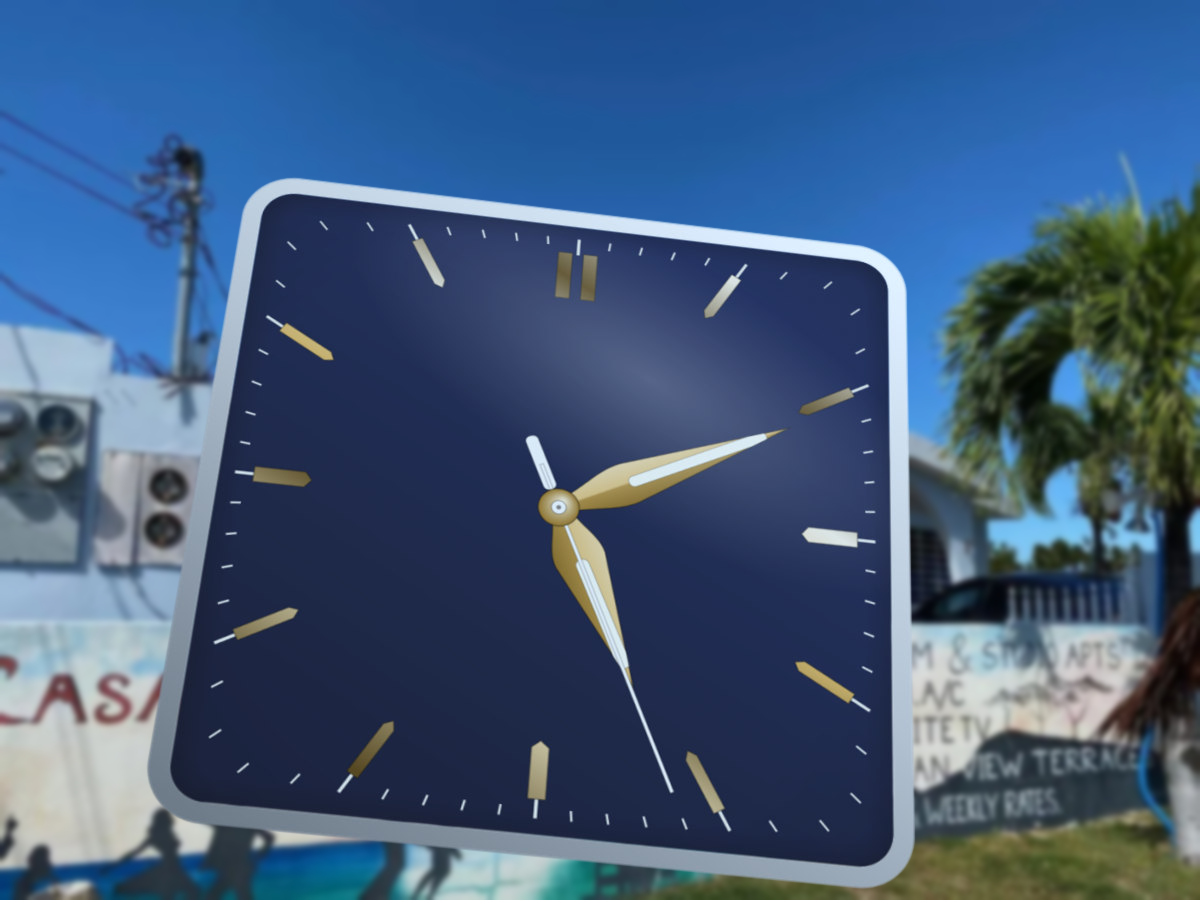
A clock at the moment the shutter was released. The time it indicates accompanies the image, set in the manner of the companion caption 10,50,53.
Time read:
5,10,26
